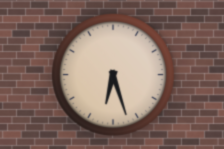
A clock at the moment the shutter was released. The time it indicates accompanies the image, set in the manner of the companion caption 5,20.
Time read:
6,27
